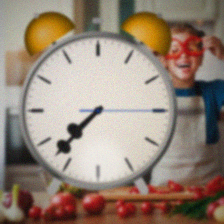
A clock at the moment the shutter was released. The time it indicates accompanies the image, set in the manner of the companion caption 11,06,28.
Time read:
7,37,15
